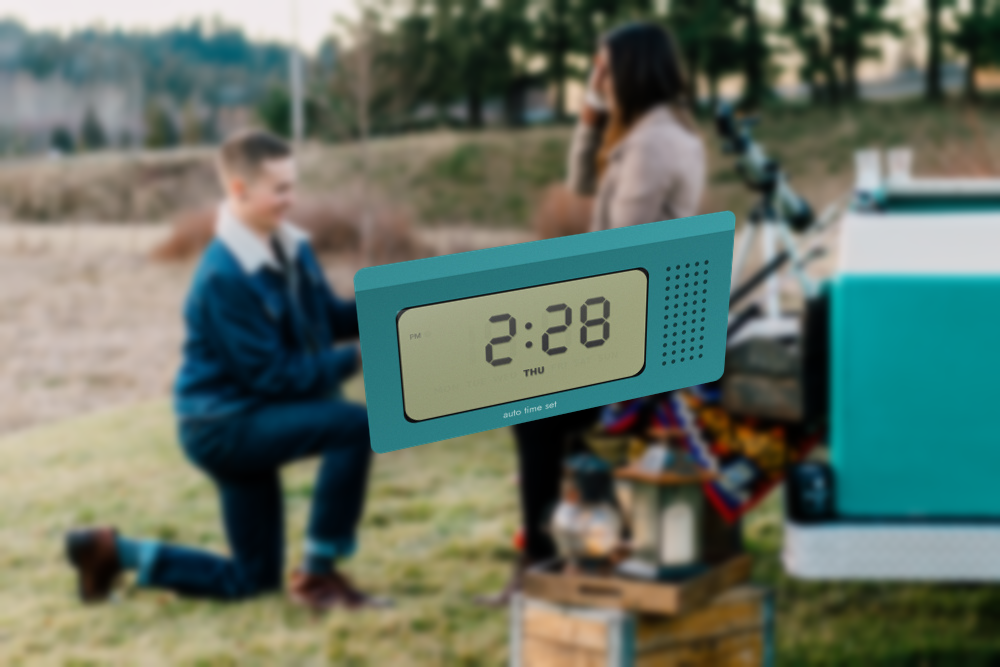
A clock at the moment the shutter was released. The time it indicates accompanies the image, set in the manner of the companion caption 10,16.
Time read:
2,28
